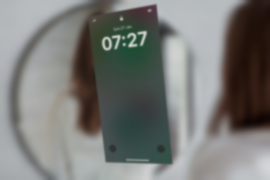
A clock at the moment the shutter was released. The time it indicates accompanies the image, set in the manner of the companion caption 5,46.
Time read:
7,27
